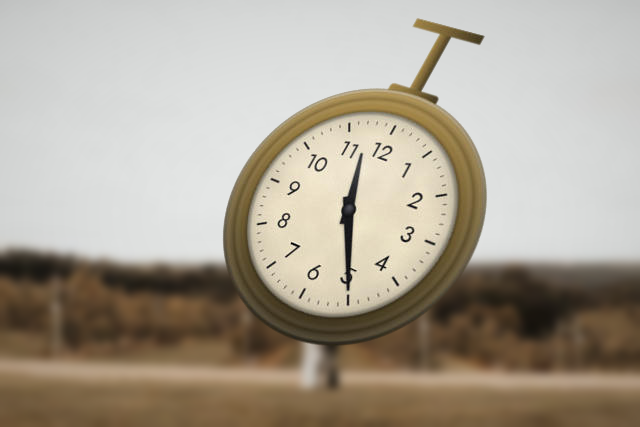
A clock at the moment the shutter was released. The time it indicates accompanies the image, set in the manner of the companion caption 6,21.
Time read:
11,25
